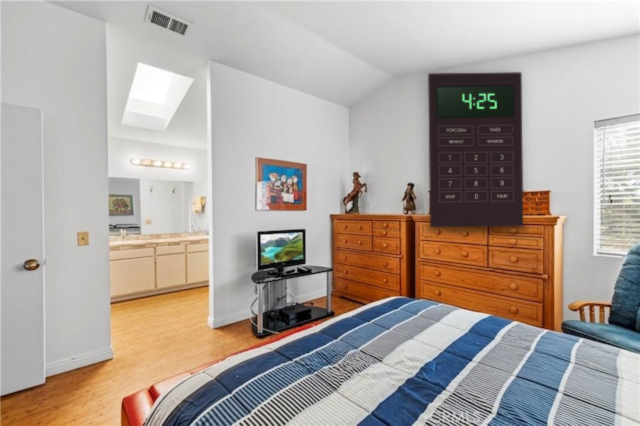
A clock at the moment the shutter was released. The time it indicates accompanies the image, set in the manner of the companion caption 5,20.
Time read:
4,25
